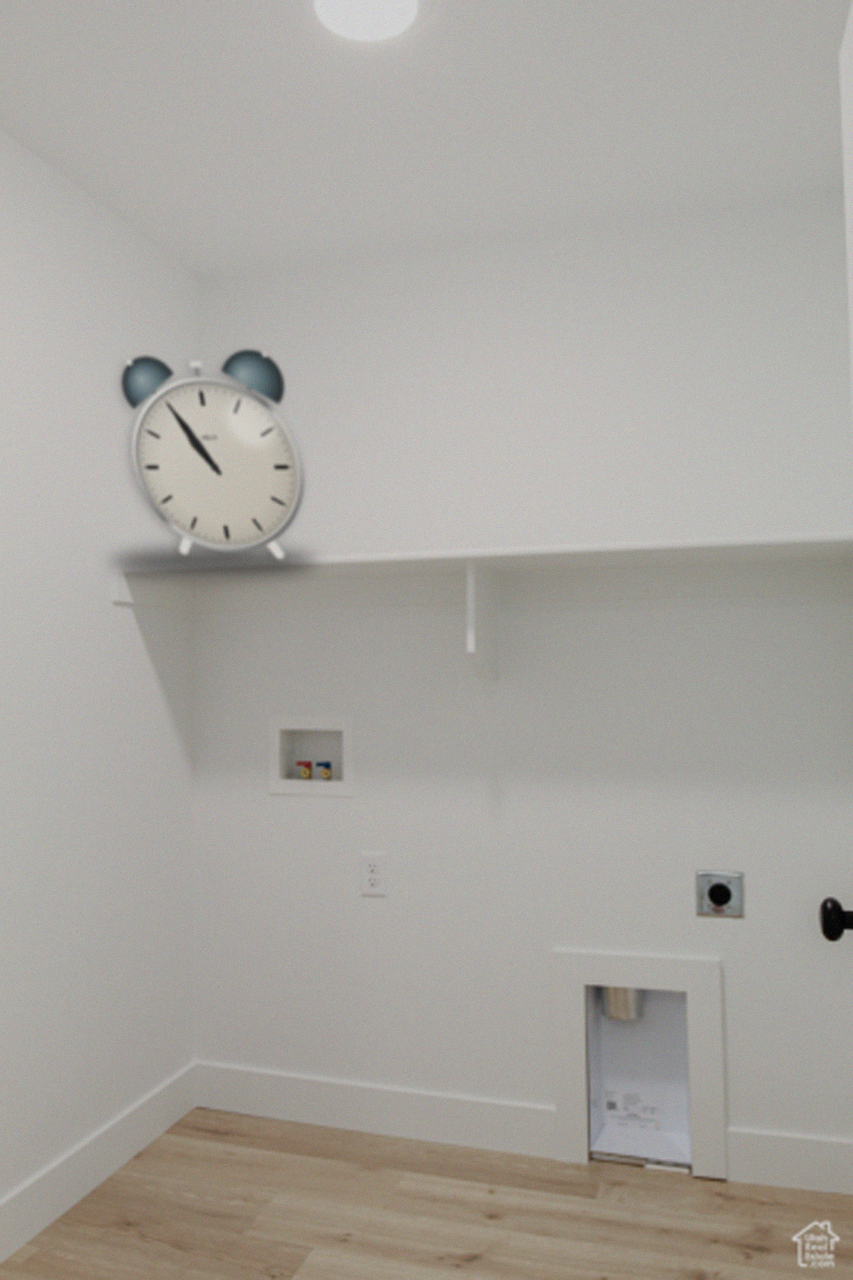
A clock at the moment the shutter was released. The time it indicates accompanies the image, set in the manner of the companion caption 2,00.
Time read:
10,55
